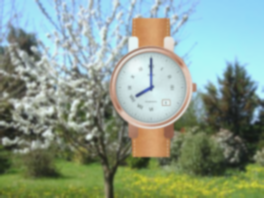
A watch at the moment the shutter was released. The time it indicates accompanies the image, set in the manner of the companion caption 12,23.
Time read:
8,00
